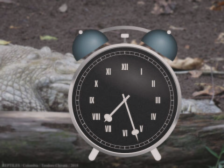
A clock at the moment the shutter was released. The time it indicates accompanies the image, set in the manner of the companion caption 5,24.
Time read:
7,27
